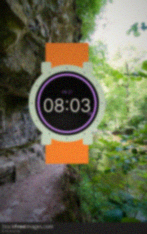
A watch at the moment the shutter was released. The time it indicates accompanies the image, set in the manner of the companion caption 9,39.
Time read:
8,03
